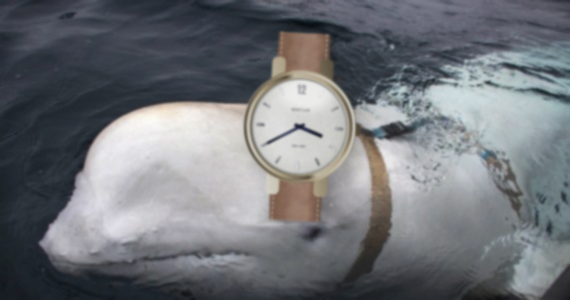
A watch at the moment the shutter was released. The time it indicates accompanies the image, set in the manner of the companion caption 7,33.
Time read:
3,40
